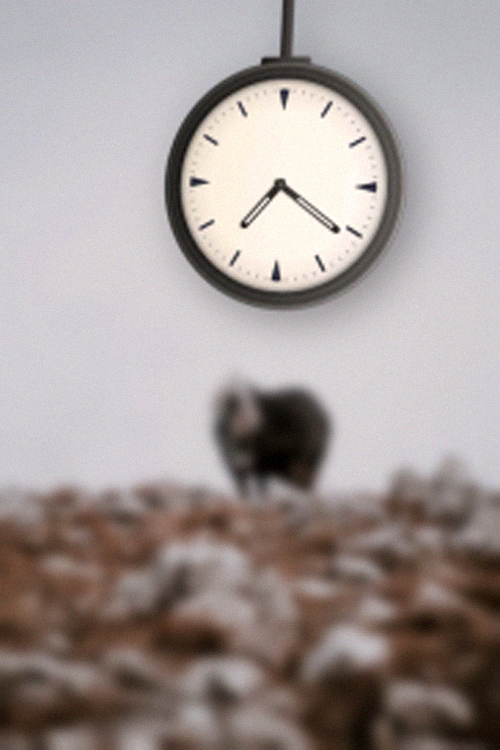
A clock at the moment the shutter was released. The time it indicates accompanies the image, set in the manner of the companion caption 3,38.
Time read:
7,21
